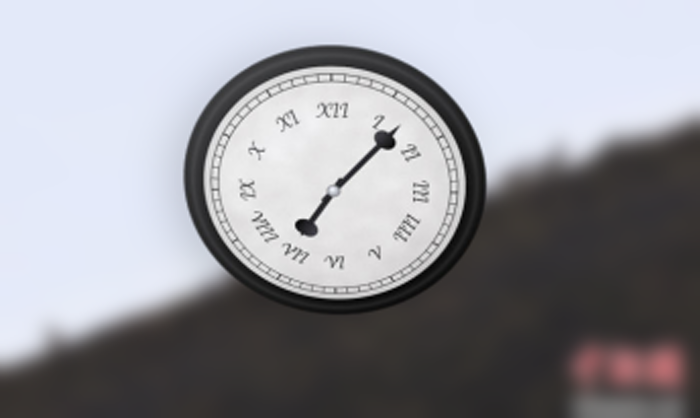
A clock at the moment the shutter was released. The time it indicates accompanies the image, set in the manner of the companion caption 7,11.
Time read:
7,07
